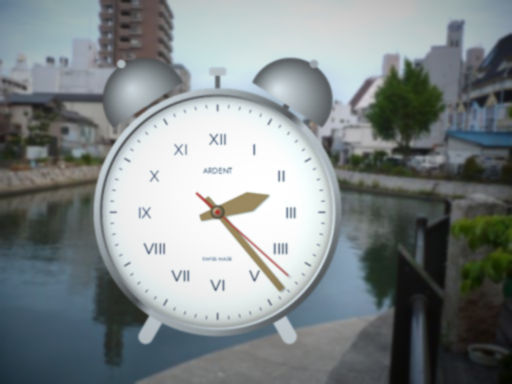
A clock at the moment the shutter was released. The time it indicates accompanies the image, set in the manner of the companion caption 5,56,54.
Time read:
2,23,22
